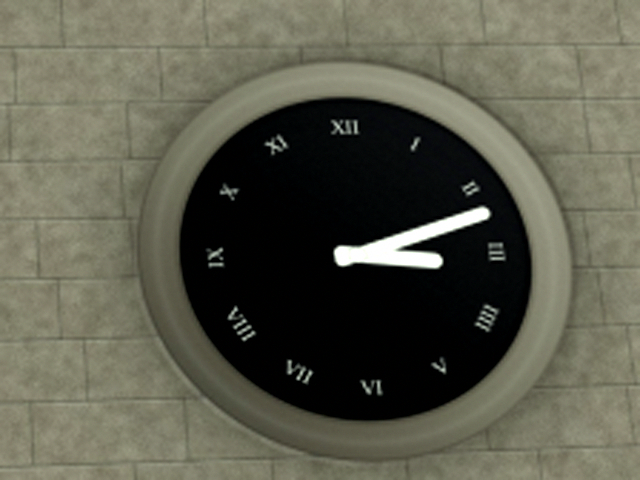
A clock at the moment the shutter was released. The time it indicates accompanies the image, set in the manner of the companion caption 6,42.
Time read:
3,12
